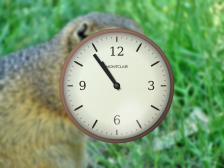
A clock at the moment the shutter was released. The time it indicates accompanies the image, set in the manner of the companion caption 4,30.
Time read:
10,54
